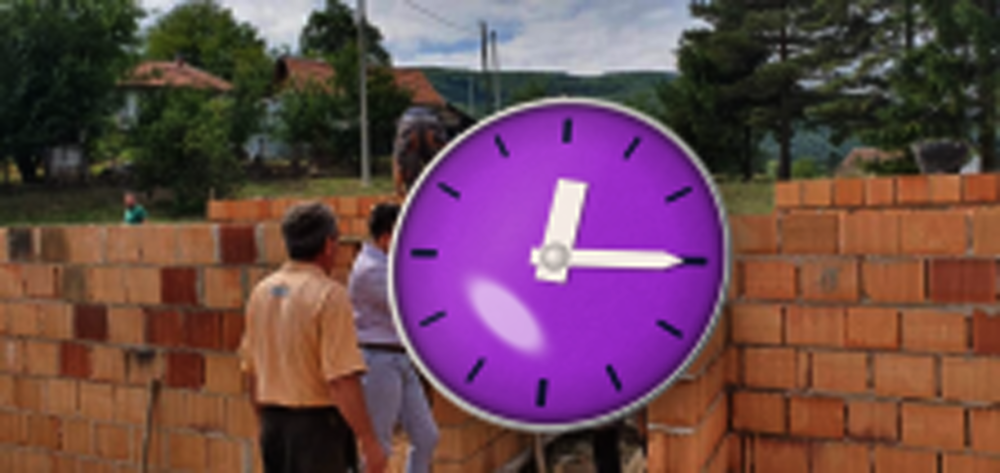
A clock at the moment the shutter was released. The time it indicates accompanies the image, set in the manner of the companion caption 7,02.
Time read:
12,15
